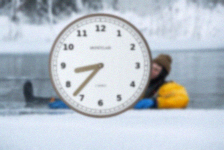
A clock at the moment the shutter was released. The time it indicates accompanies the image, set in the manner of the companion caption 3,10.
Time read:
8,37
